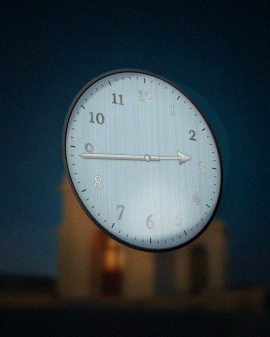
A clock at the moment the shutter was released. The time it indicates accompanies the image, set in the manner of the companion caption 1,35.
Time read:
2,44
